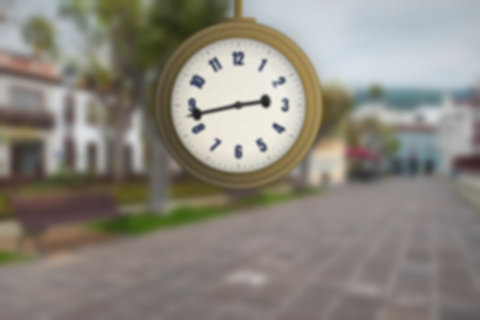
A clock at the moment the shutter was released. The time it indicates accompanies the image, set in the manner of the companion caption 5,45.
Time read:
2,43
